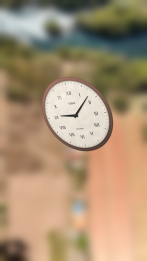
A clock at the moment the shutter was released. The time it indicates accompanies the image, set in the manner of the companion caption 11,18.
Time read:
9,08
